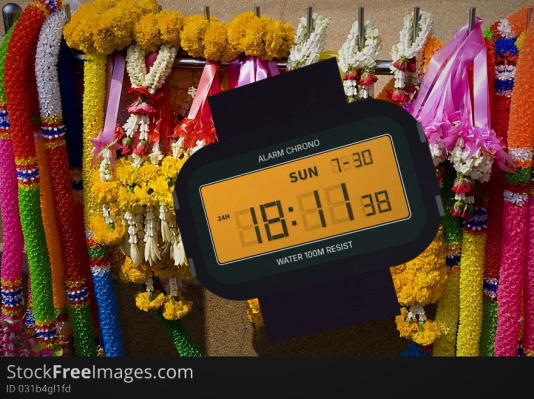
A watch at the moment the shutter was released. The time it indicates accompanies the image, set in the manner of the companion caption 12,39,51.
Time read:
18,11,38
